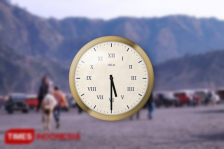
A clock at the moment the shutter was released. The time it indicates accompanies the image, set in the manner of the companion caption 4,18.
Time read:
5,30
